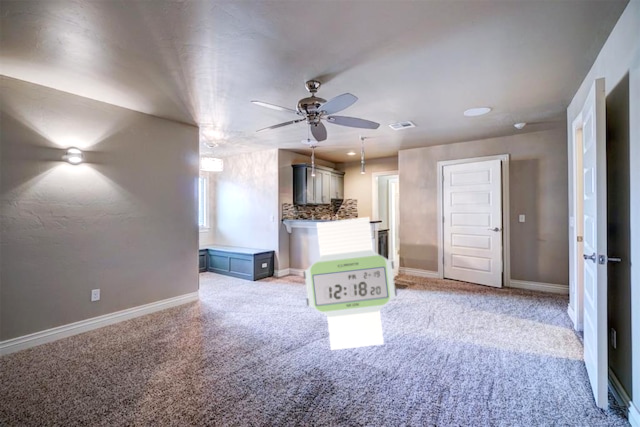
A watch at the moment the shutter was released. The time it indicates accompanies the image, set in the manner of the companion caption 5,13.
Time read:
12,18
